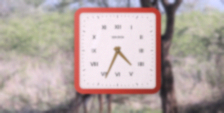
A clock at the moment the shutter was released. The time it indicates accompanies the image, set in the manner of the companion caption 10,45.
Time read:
4,34
